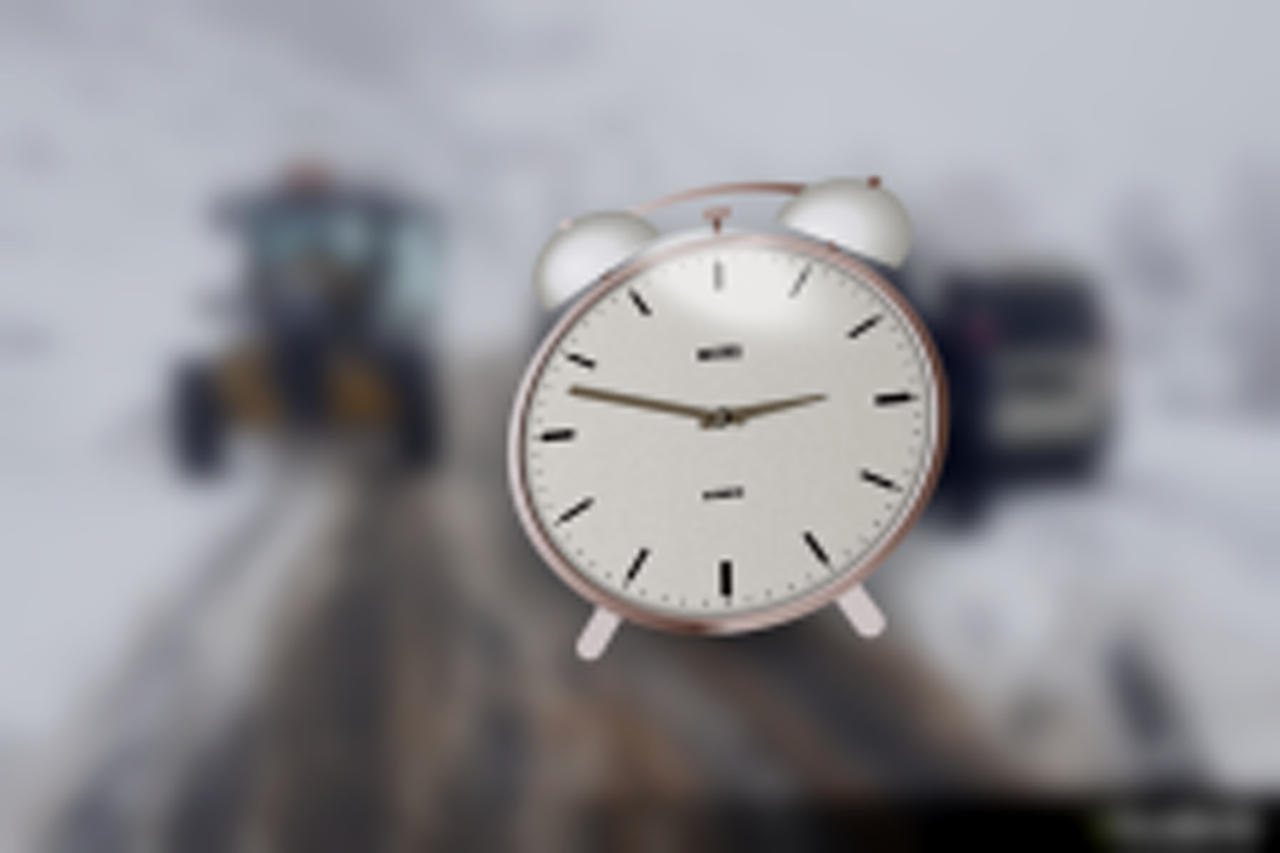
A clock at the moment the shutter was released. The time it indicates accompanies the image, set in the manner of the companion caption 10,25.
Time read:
2,48
